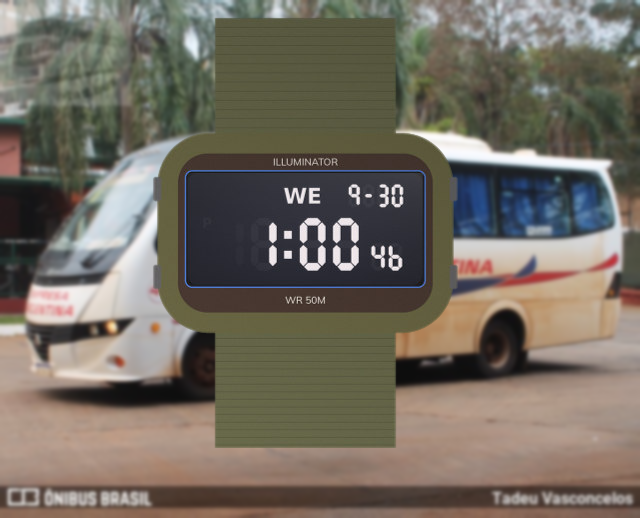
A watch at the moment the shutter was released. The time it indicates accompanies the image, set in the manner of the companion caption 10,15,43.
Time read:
1,00,46
